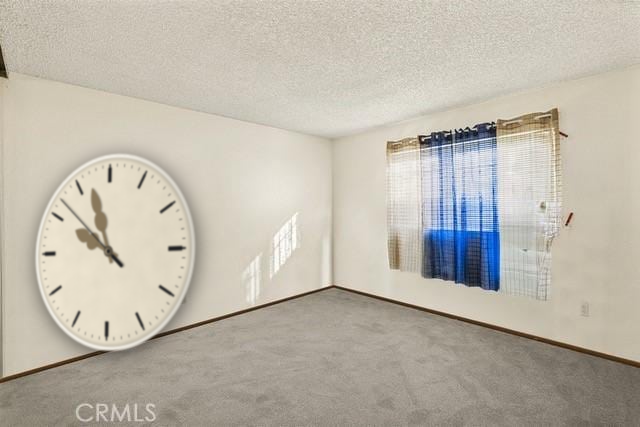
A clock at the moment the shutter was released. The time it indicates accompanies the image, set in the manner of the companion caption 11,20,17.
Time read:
9,56,52
